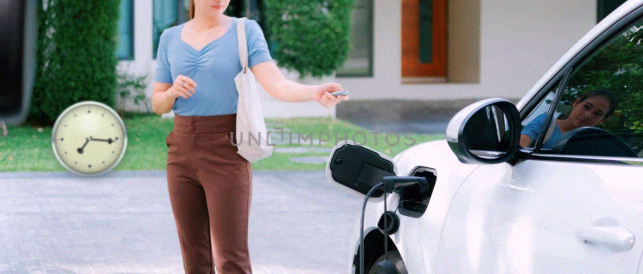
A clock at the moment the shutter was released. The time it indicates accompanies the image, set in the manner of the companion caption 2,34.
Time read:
7,16
